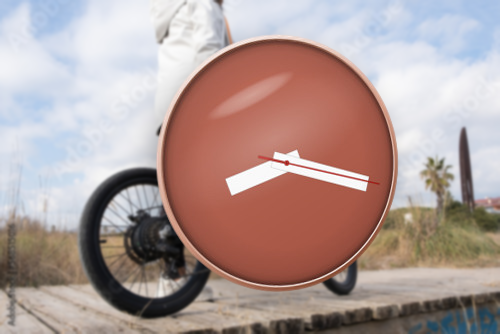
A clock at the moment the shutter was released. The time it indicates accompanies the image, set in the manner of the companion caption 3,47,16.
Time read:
8,17,17
